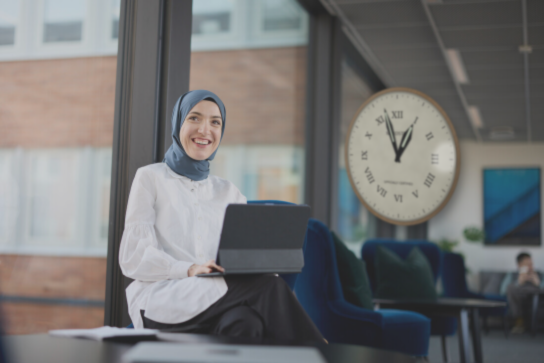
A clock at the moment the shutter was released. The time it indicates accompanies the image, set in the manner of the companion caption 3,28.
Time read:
12,57
